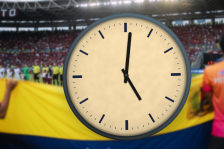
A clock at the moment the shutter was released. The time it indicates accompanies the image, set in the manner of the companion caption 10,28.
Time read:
5,01
